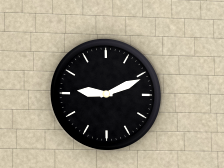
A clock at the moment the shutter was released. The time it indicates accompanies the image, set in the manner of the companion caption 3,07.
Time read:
9,11
